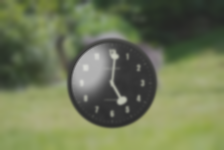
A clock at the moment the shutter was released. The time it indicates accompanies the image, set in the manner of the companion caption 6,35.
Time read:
5,01
